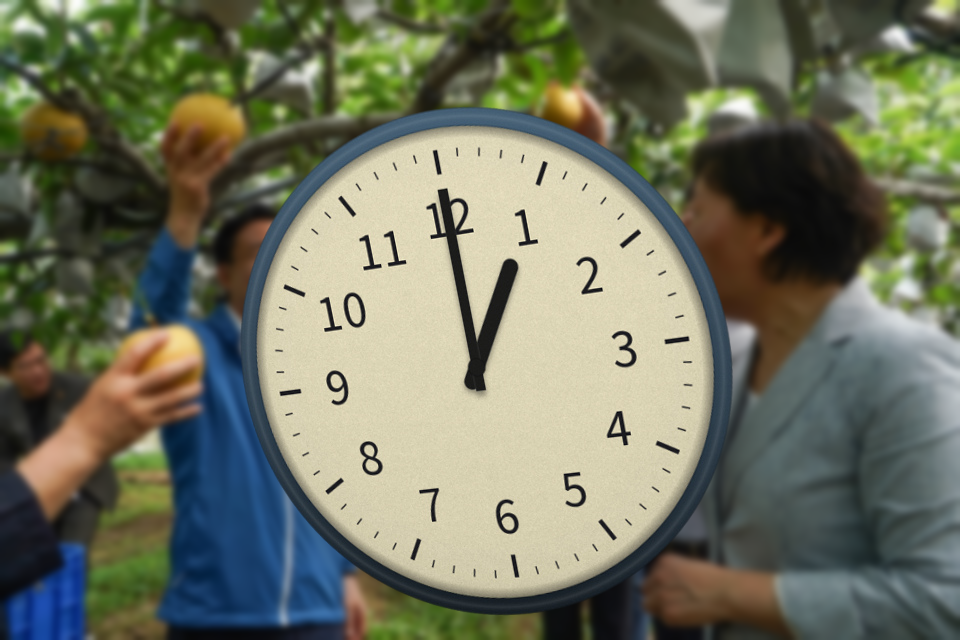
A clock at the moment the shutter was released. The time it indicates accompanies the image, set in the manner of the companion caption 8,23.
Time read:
1,00
